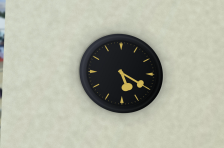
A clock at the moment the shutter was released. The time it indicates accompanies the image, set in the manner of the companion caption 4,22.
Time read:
5,20
